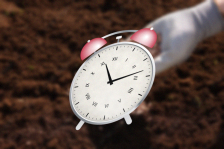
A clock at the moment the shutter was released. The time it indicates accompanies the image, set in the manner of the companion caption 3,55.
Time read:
11,13
